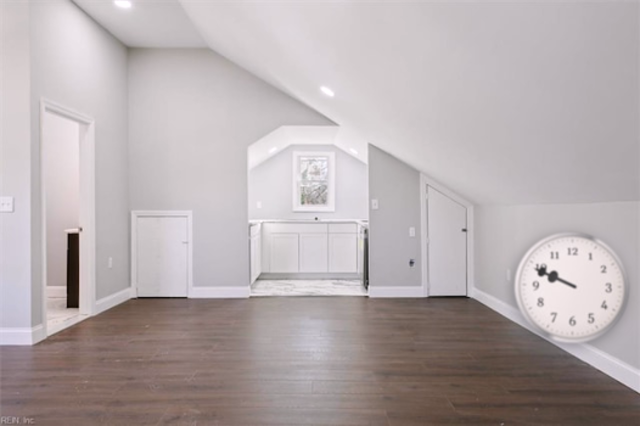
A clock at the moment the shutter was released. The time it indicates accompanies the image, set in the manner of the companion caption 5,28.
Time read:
9,49
